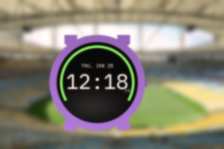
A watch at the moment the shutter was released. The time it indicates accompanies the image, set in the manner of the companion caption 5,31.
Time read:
12,18
